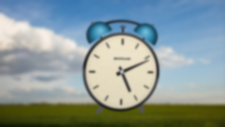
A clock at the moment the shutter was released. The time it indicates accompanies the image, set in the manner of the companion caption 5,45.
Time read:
5,11
